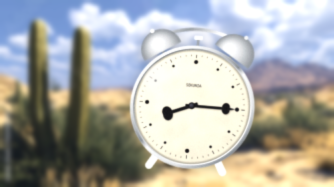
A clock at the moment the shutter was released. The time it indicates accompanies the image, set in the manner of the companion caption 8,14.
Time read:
8,15
